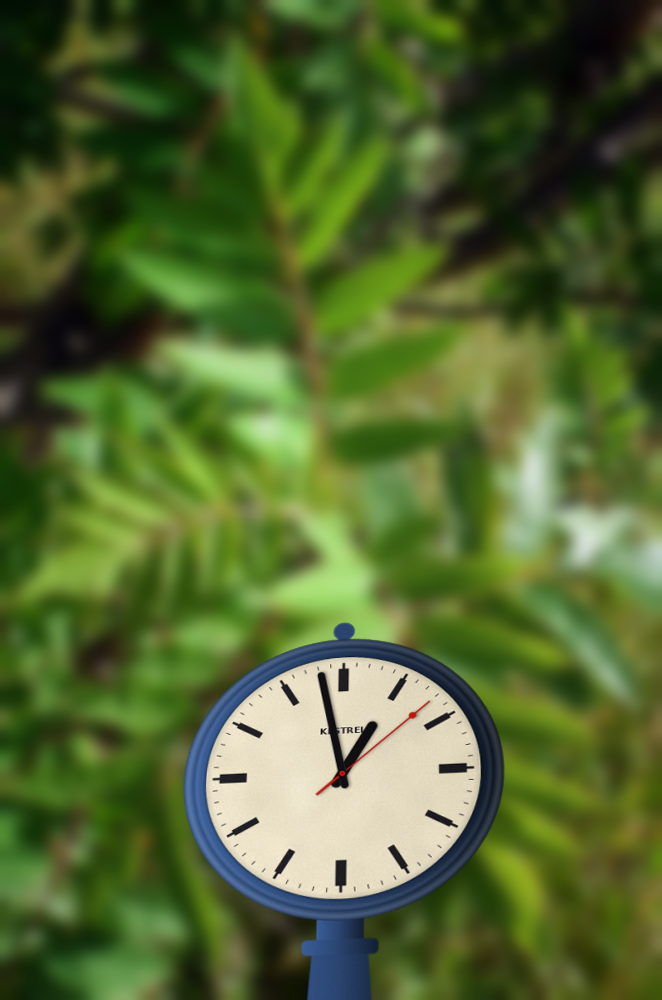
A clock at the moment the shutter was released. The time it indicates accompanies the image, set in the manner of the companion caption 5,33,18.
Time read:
12,58,08
